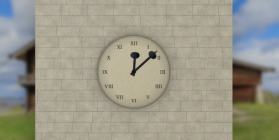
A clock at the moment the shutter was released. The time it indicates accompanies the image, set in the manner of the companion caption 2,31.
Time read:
12,08
